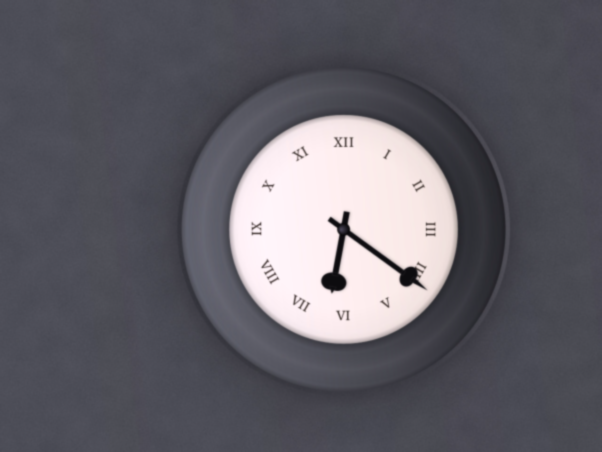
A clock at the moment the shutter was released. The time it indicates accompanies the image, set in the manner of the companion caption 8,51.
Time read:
6,21
